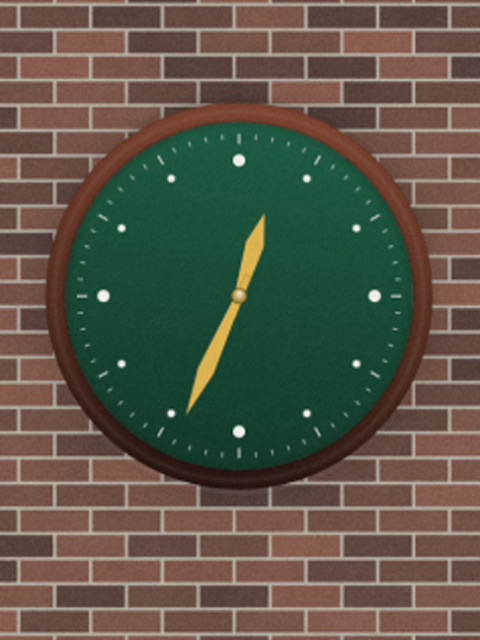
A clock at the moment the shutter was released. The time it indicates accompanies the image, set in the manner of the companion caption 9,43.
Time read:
12,34
